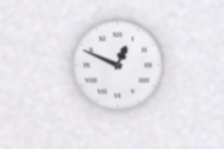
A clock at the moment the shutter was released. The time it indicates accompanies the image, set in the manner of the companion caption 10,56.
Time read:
12,49
